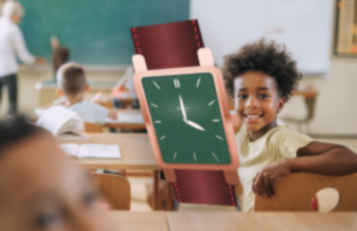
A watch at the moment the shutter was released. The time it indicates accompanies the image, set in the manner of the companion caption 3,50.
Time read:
4,00
